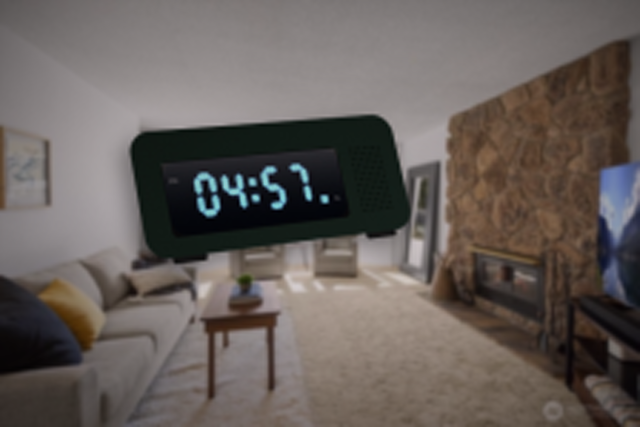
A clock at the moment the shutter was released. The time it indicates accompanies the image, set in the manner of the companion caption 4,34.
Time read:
4,57
